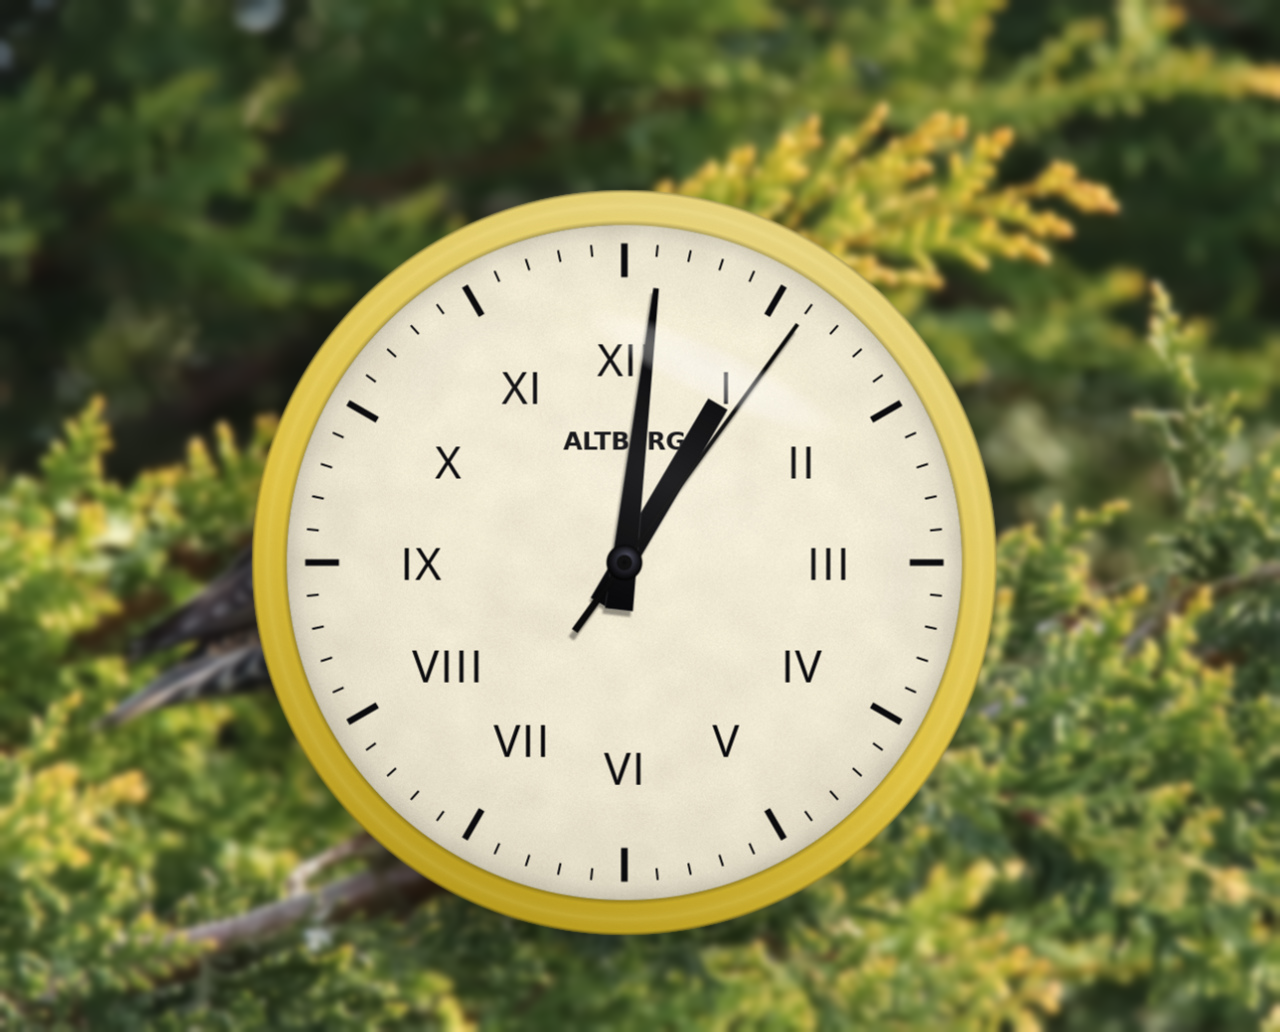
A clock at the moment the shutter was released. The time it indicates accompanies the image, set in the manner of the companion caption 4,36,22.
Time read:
1,01,06
